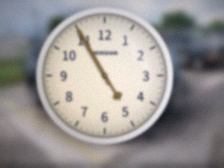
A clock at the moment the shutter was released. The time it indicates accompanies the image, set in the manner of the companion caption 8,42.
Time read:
4,55
